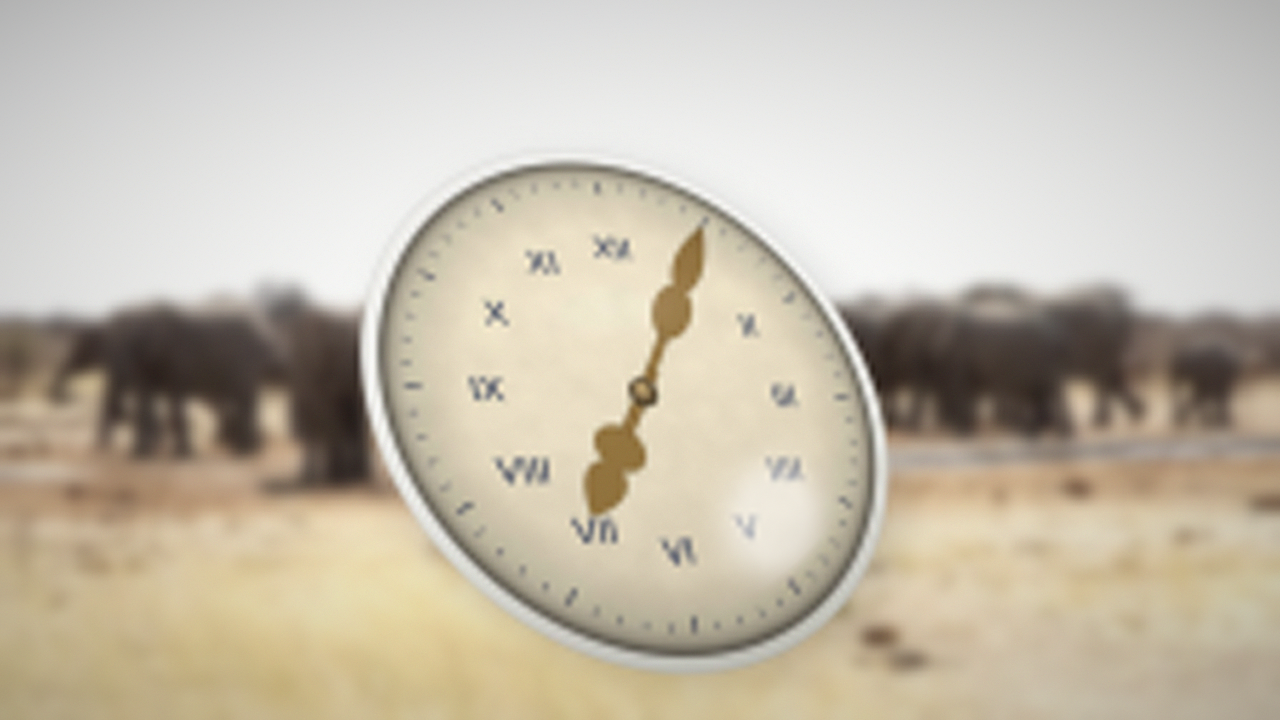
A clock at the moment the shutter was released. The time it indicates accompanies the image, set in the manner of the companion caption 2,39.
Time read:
7,05
